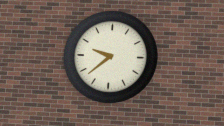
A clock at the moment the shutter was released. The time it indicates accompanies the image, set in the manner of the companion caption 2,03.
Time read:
9,38
